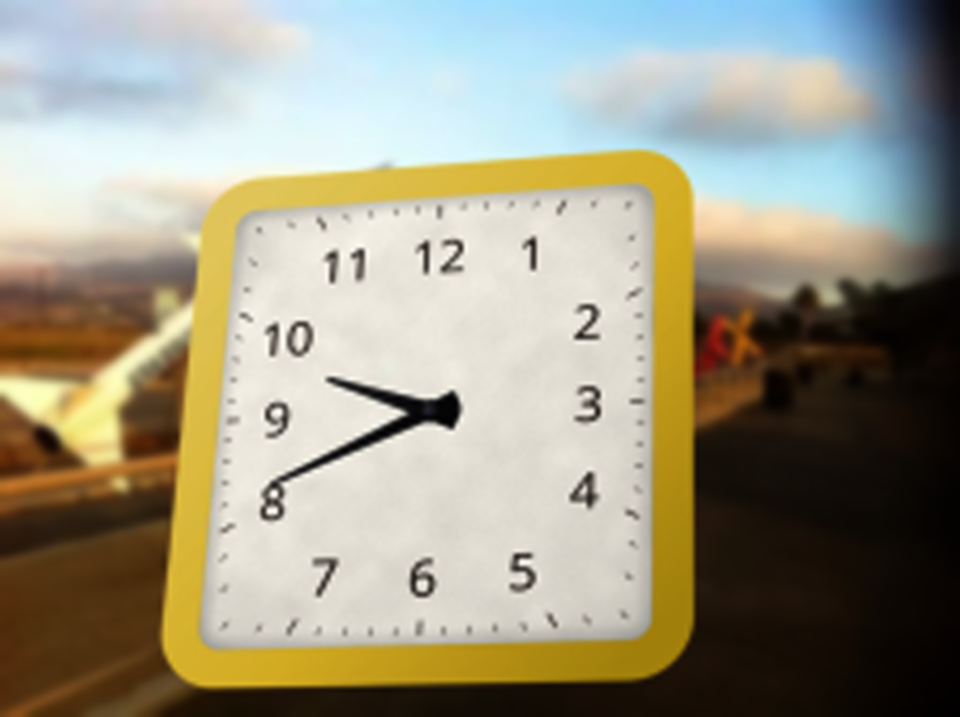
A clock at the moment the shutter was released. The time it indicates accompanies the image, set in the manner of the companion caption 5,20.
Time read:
9,41
